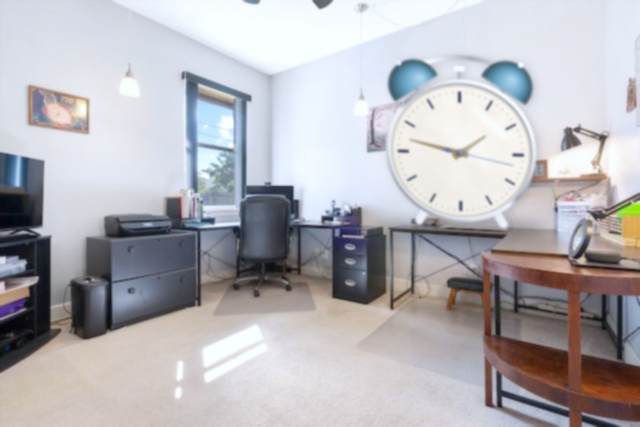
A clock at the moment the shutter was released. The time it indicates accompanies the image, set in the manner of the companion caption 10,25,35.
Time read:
1,47,17
